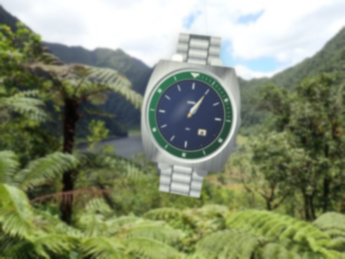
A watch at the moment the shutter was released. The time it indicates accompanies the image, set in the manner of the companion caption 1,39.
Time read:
1,05
